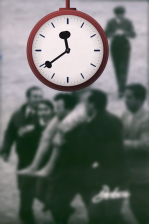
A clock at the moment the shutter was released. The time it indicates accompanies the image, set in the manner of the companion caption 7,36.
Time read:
11,39
